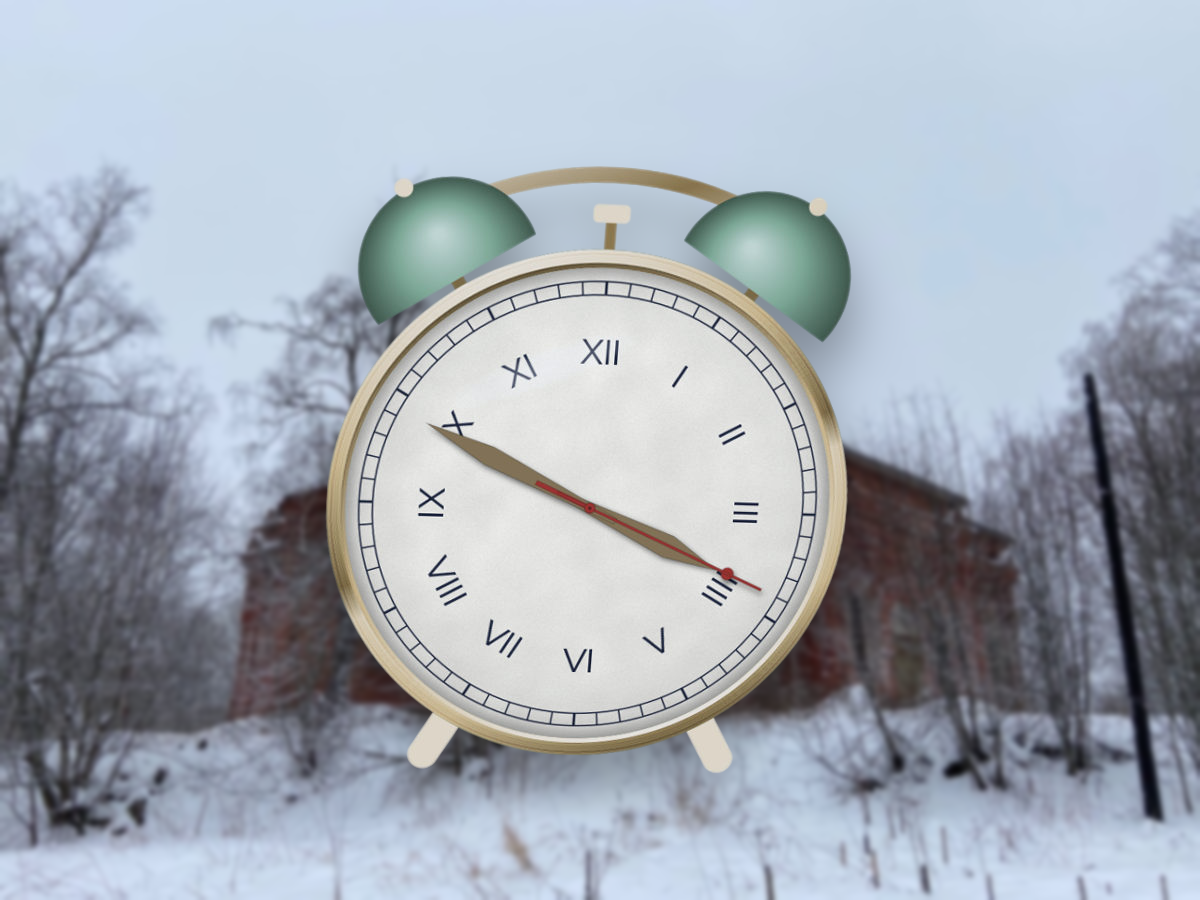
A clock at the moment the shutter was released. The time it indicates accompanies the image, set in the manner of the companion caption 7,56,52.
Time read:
3,49,19
